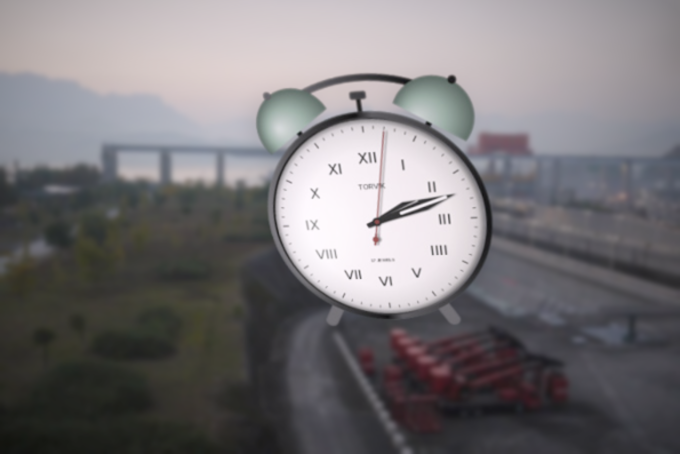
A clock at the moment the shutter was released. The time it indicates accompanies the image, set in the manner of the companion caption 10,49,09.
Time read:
2,12,02
